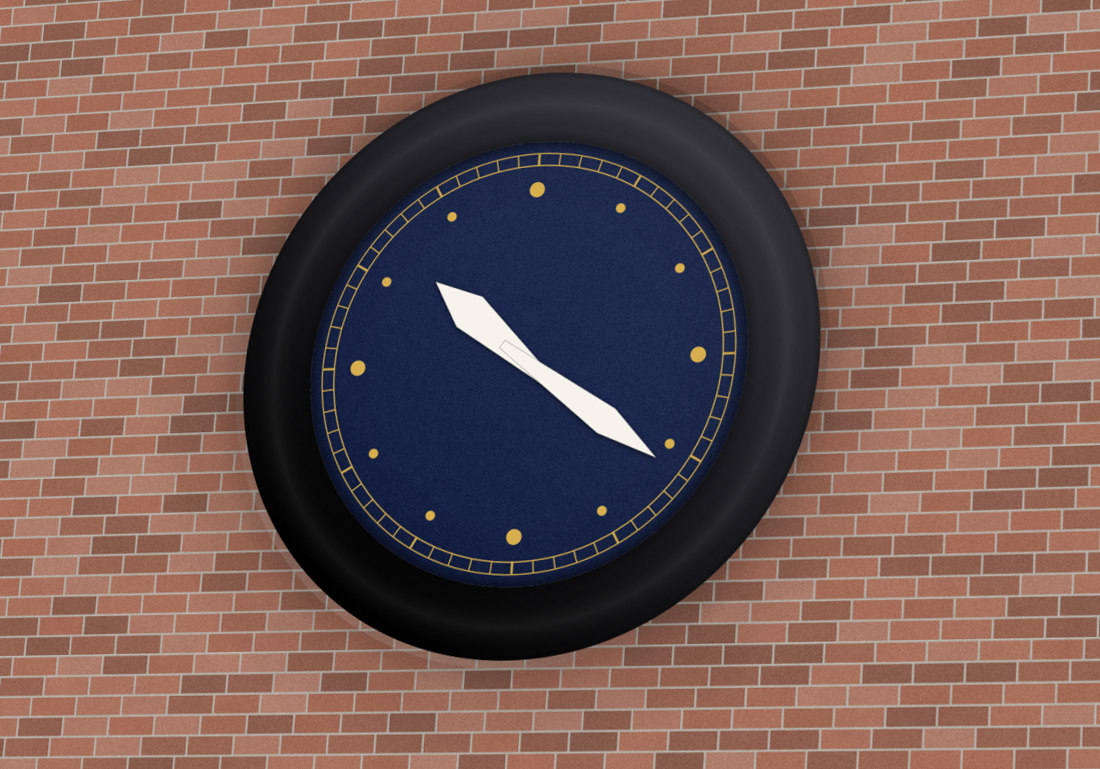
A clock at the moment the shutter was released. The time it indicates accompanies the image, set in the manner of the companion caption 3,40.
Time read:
10,21
